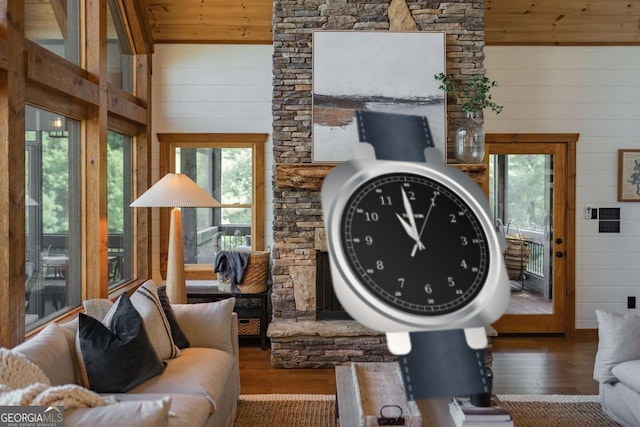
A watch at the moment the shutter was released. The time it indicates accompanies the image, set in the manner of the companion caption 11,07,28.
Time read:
10,59,05
